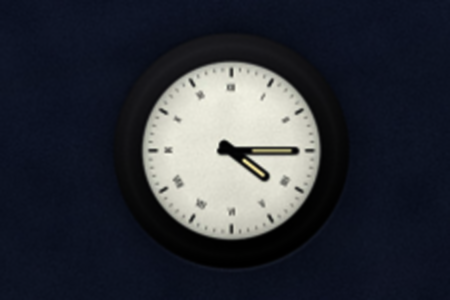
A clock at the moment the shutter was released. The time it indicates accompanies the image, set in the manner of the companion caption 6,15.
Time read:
4,15
